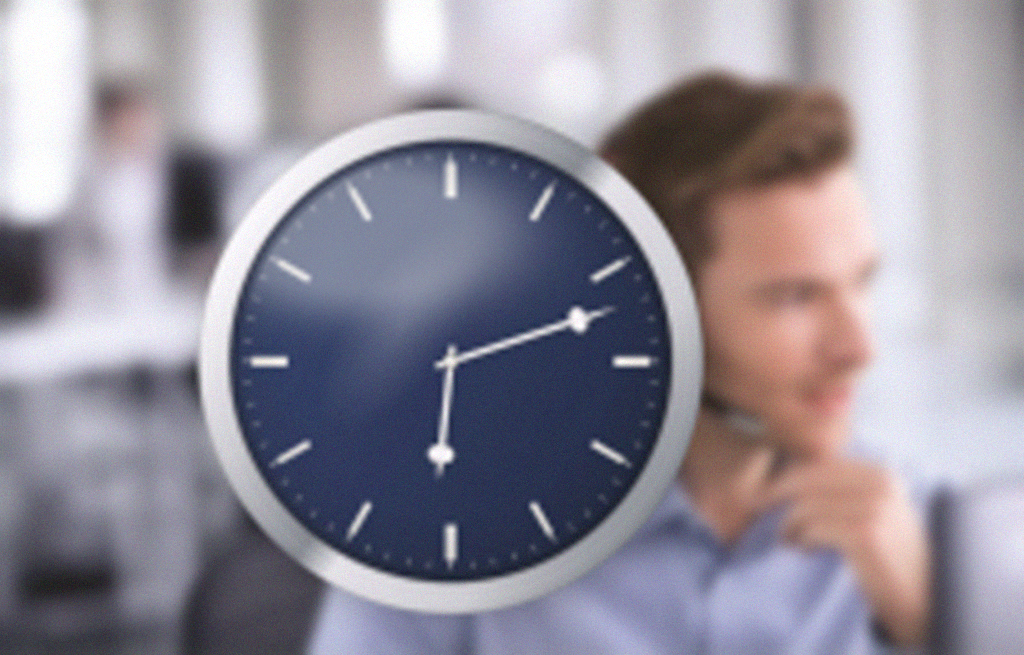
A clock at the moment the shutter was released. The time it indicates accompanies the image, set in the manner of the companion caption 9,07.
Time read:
6,12
